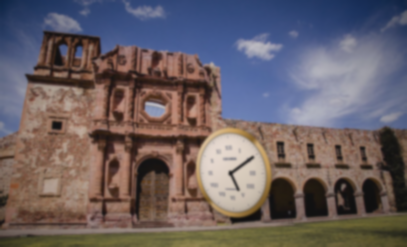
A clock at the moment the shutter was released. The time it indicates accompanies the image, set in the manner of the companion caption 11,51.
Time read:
5,10
